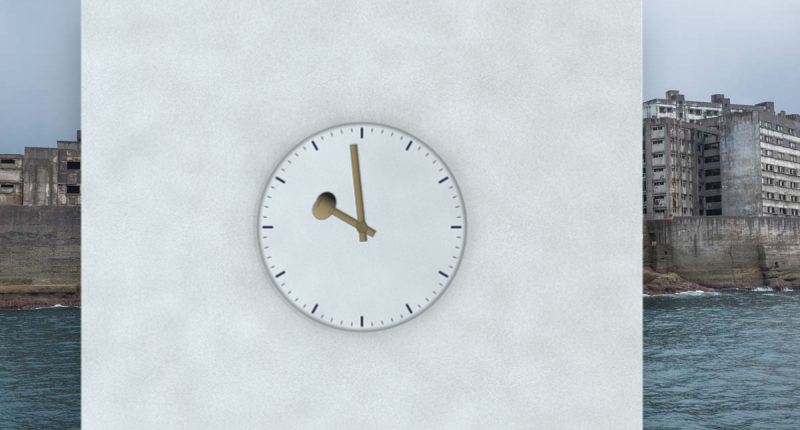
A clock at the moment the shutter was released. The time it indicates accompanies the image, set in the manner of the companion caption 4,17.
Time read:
9,59
